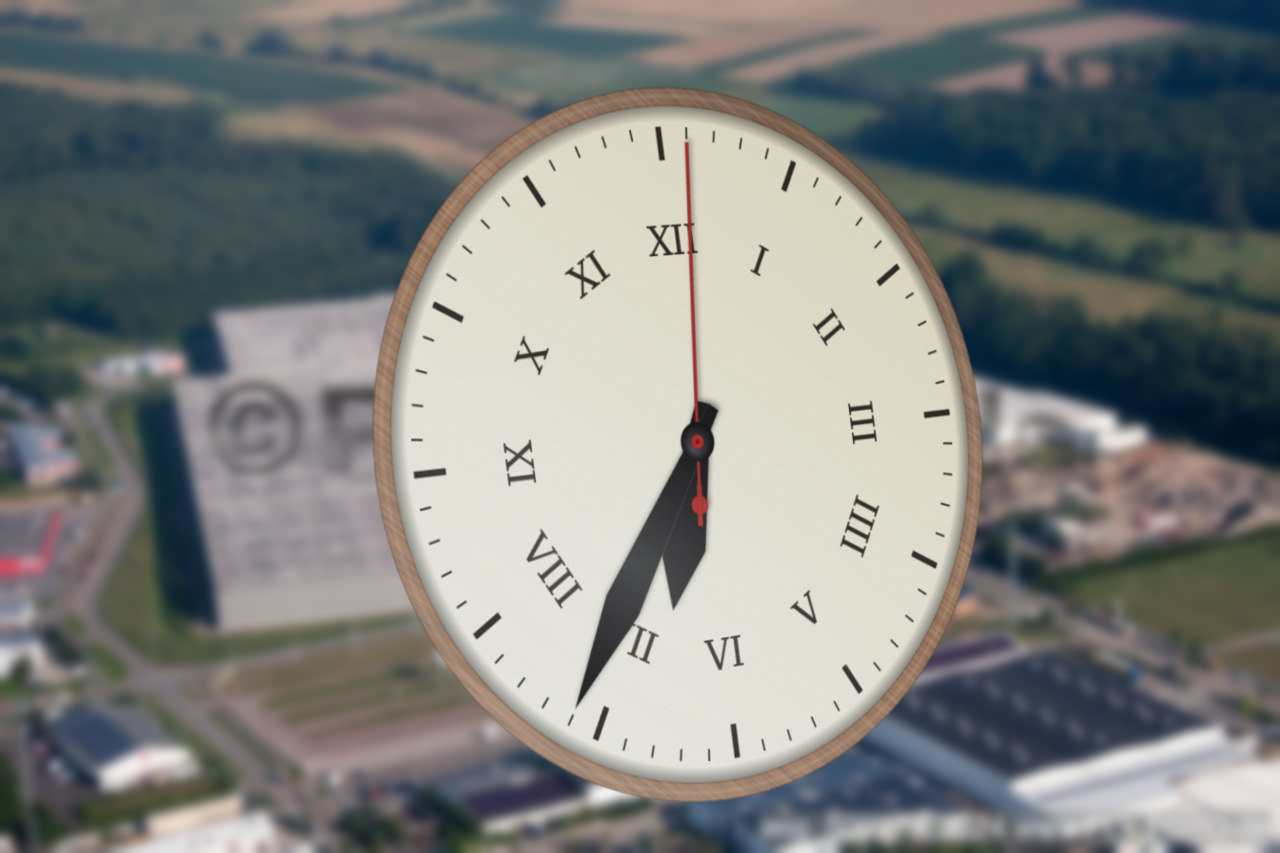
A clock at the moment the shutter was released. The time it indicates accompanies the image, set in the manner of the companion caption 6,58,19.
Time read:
6,36,01
